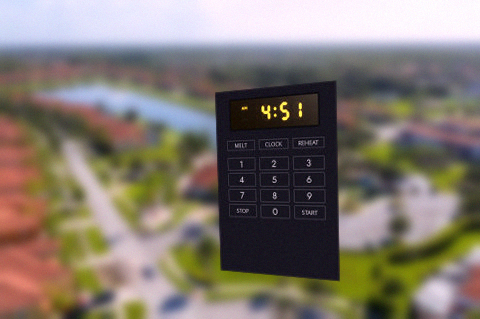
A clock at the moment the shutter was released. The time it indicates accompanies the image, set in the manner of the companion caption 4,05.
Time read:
4,51
